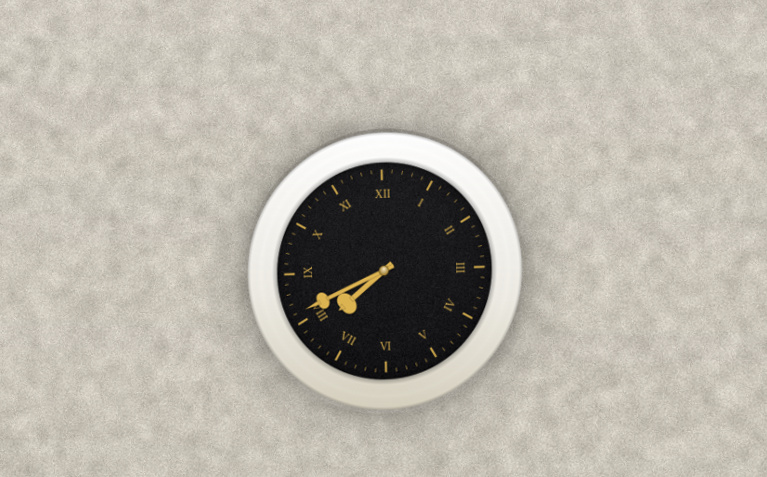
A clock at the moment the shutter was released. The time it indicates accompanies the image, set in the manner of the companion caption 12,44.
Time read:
7,41
